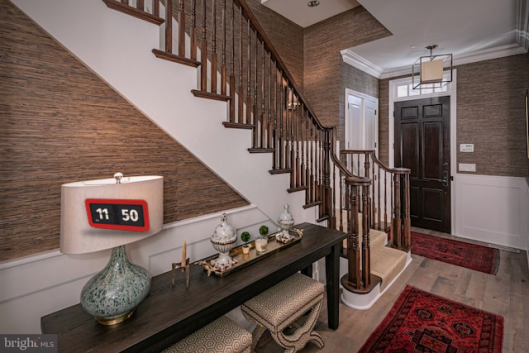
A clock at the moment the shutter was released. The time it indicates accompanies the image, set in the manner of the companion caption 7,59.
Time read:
11,50
